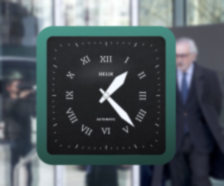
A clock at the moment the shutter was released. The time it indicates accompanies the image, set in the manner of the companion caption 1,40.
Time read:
1,23
